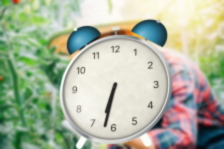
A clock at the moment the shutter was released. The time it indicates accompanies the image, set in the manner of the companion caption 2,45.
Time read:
6,32
